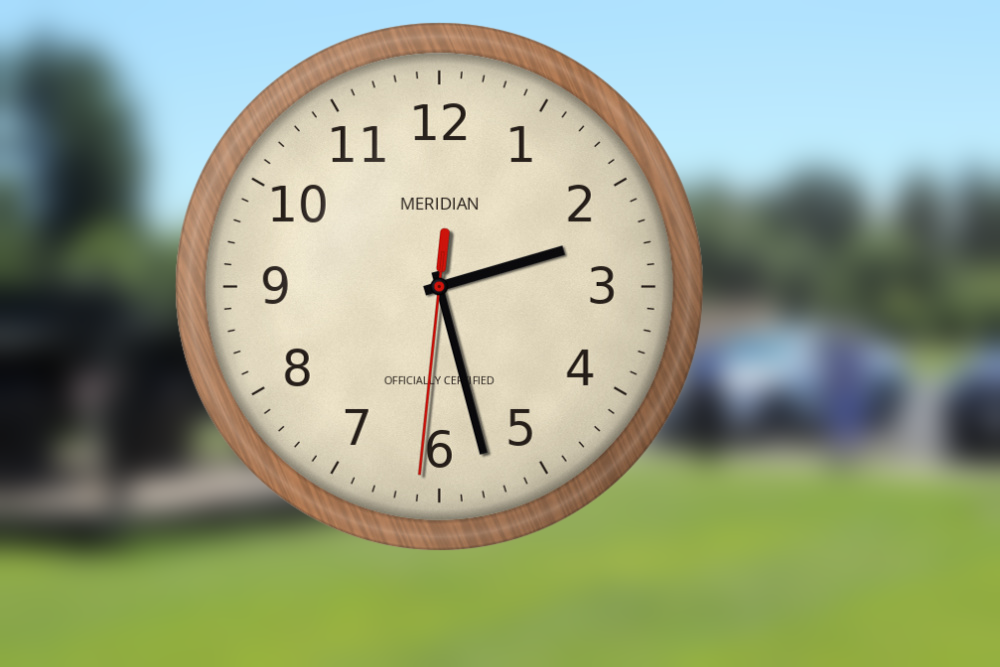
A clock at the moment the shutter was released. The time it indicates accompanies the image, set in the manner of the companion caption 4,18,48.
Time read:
2,27,31
